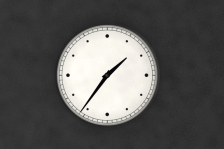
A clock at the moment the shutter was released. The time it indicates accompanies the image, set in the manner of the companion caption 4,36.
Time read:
1,36
